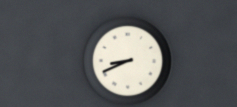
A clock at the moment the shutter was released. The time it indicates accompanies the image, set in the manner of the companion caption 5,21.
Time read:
8,41
